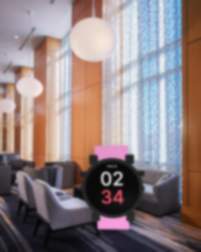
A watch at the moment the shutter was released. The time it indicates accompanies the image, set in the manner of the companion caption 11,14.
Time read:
2,34
